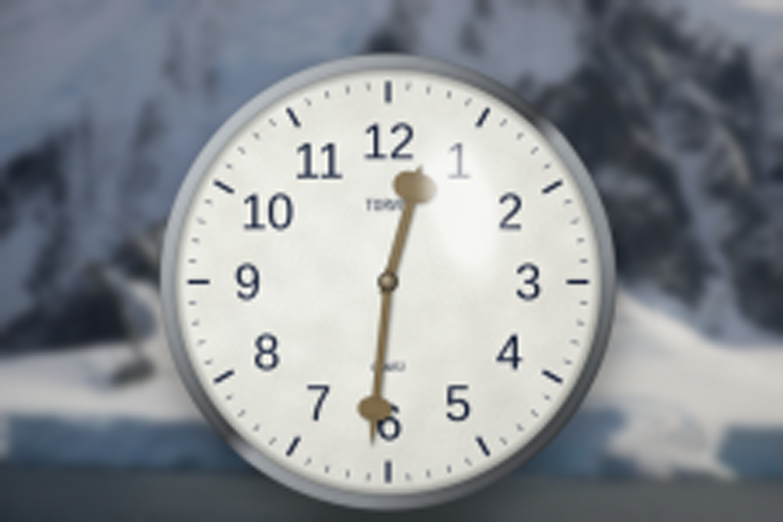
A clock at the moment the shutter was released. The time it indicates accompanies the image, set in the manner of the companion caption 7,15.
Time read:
12,31
